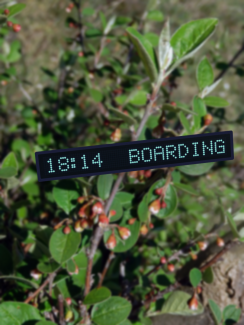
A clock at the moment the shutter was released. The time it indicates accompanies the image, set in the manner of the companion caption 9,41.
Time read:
18,14
